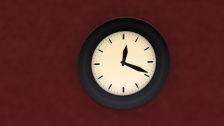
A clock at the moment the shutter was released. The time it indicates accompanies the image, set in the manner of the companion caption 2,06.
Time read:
12,19
